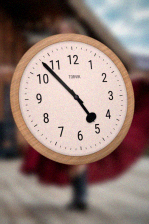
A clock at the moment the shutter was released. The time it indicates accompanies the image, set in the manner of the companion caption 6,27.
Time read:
4,53
